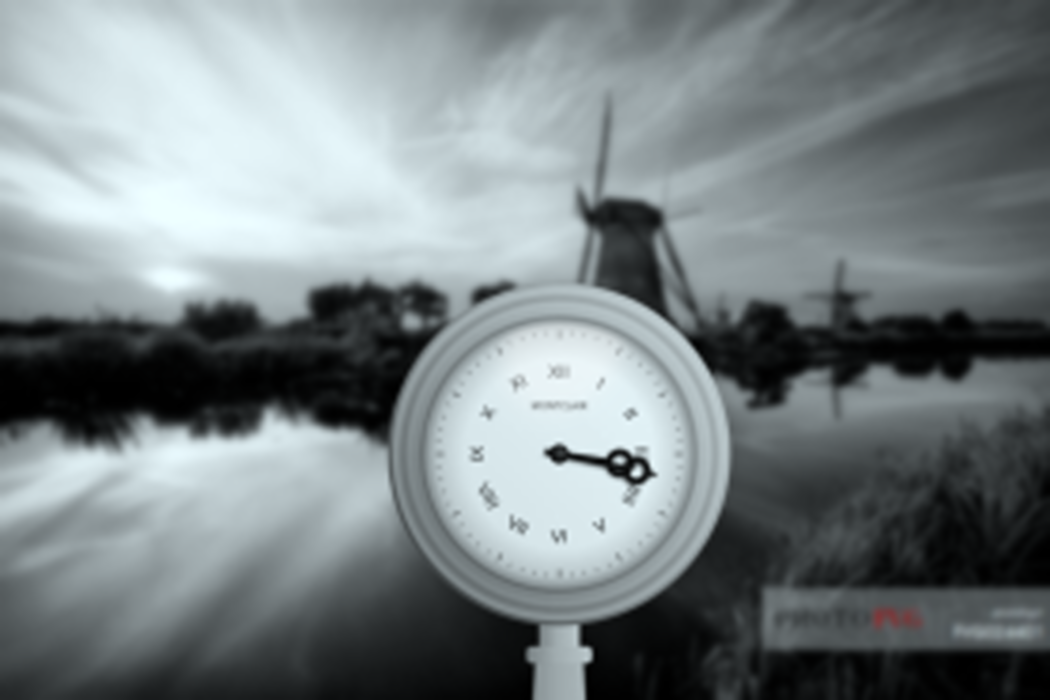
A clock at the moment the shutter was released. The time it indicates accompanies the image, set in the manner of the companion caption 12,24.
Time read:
3,17
